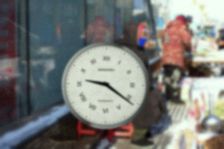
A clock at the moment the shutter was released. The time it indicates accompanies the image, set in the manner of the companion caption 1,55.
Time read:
9,21
